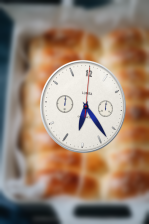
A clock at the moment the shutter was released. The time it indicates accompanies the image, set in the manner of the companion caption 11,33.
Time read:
6,23
